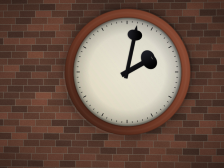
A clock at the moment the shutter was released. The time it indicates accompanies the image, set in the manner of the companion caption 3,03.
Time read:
2,02
